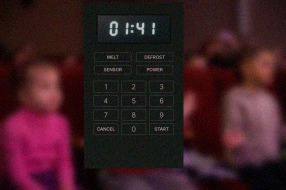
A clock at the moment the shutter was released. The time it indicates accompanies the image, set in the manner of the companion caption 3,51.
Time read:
1,41
